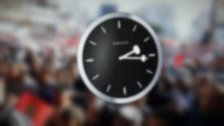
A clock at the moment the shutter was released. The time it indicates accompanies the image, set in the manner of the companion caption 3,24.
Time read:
2,16
